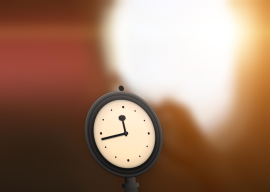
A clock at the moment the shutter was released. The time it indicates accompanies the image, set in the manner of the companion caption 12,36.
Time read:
11,43
